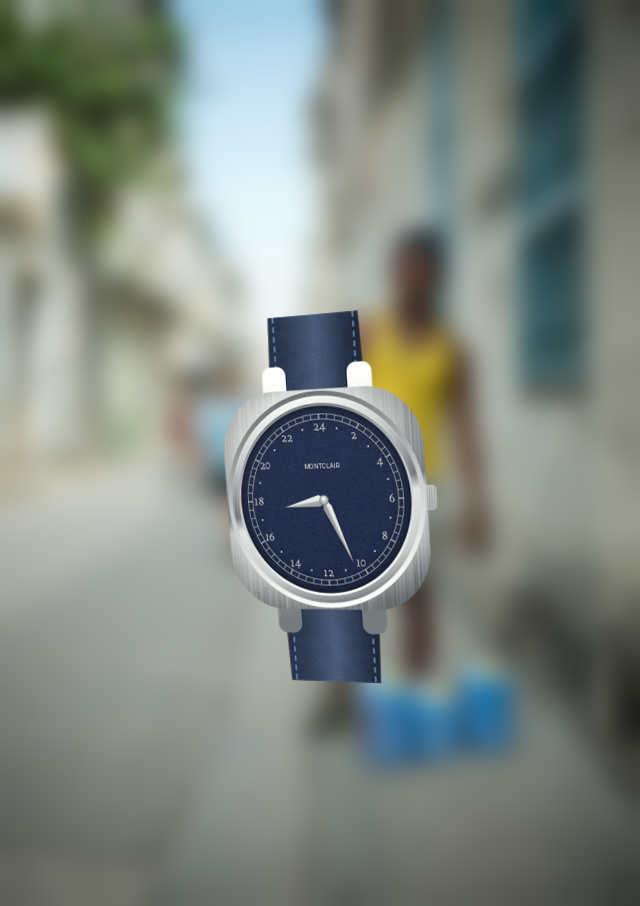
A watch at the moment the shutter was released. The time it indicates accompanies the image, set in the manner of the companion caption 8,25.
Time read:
17,26
